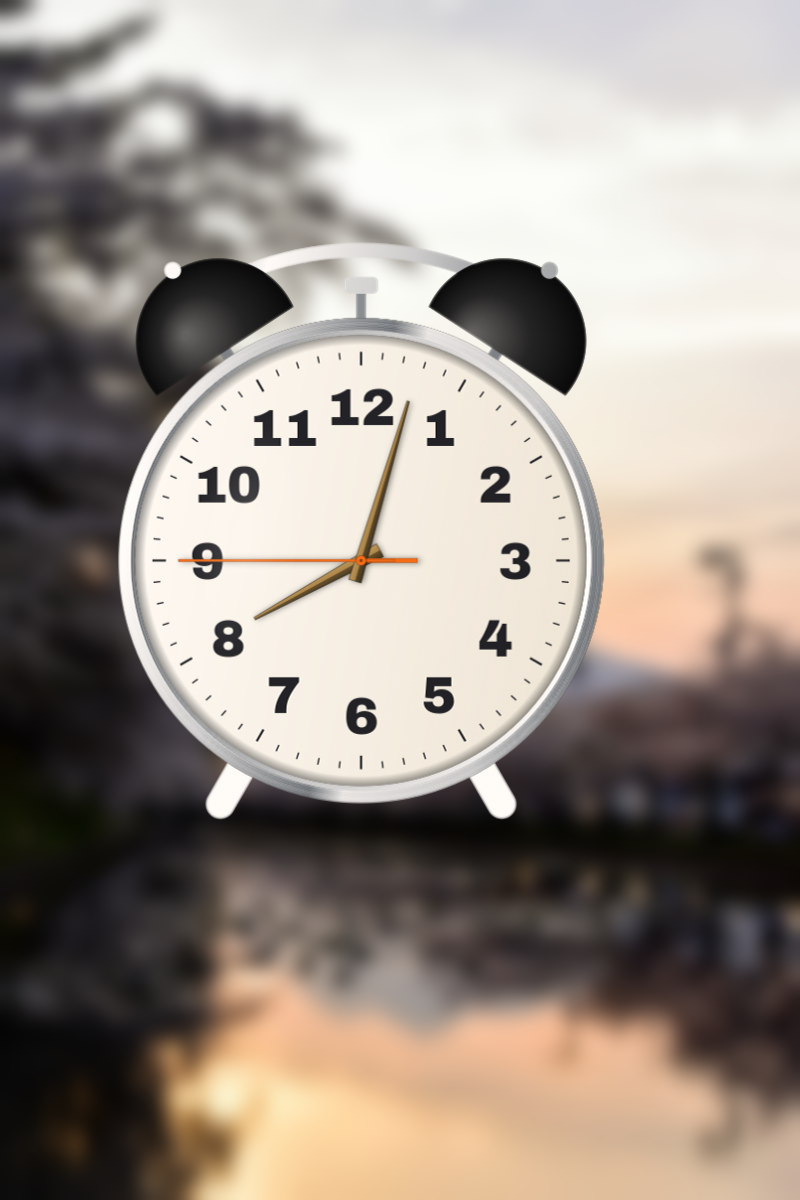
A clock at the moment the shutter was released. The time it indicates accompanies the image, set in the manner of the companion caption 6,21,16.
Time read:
8,02,45
